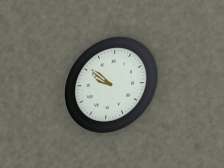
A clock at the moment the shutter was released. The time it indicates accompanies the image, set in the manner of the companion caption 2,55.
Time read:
9,51
